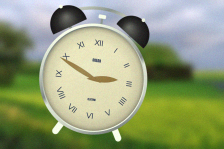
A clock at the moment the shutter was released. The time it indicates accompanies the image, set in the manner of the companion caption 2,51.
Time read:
2,49
